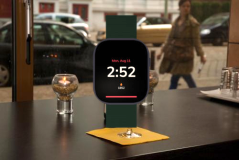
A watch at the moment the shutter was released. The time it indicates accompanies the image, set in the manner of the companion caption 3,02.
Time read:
2,52
